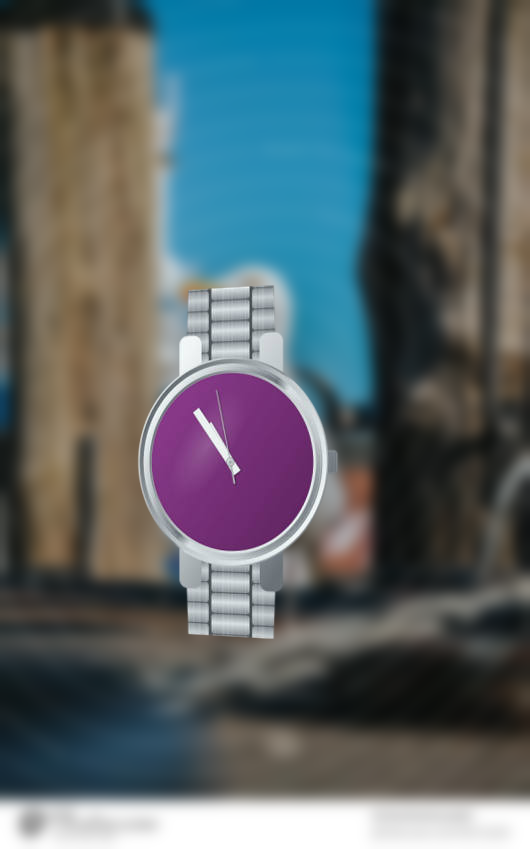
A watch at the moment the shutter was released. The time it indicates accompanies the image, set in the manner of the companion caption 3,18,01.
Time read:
10,53,58
